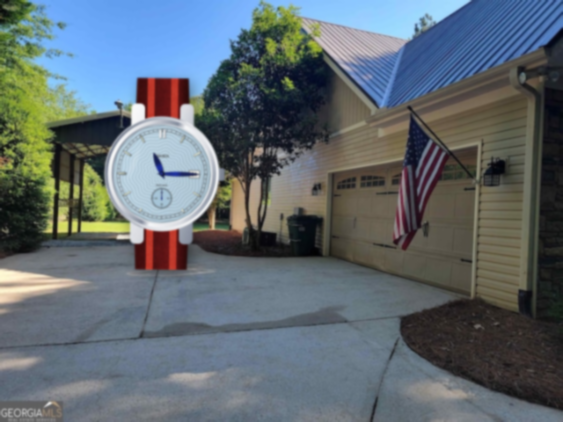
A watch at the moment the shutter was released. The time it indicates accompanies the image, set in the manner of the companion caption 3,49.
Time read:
11,15
